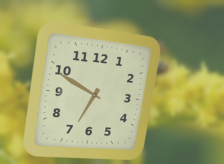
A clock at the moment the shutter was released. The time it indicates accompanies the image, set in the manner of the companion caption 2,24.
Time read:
6,49
